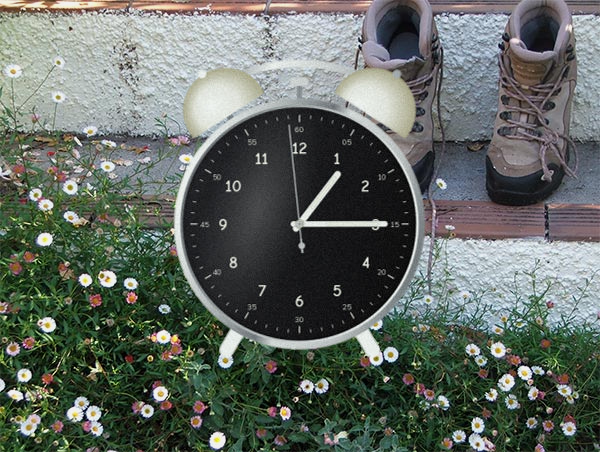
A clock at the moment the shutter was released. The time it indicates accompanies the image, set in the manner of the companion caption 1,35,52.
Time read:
1,14,59
